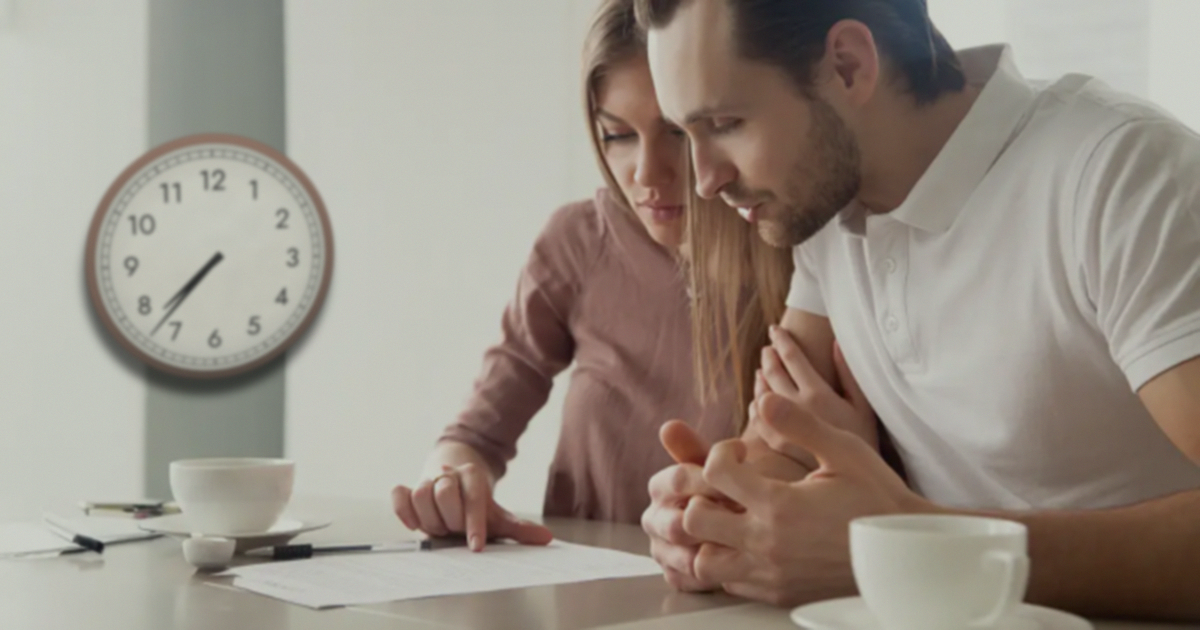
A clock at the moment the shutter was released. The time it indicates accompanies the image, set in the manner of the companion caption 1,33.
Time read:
7,37
